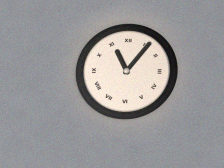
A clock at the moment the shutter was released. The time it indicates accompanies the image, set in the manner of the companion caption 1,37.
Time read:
11,06
